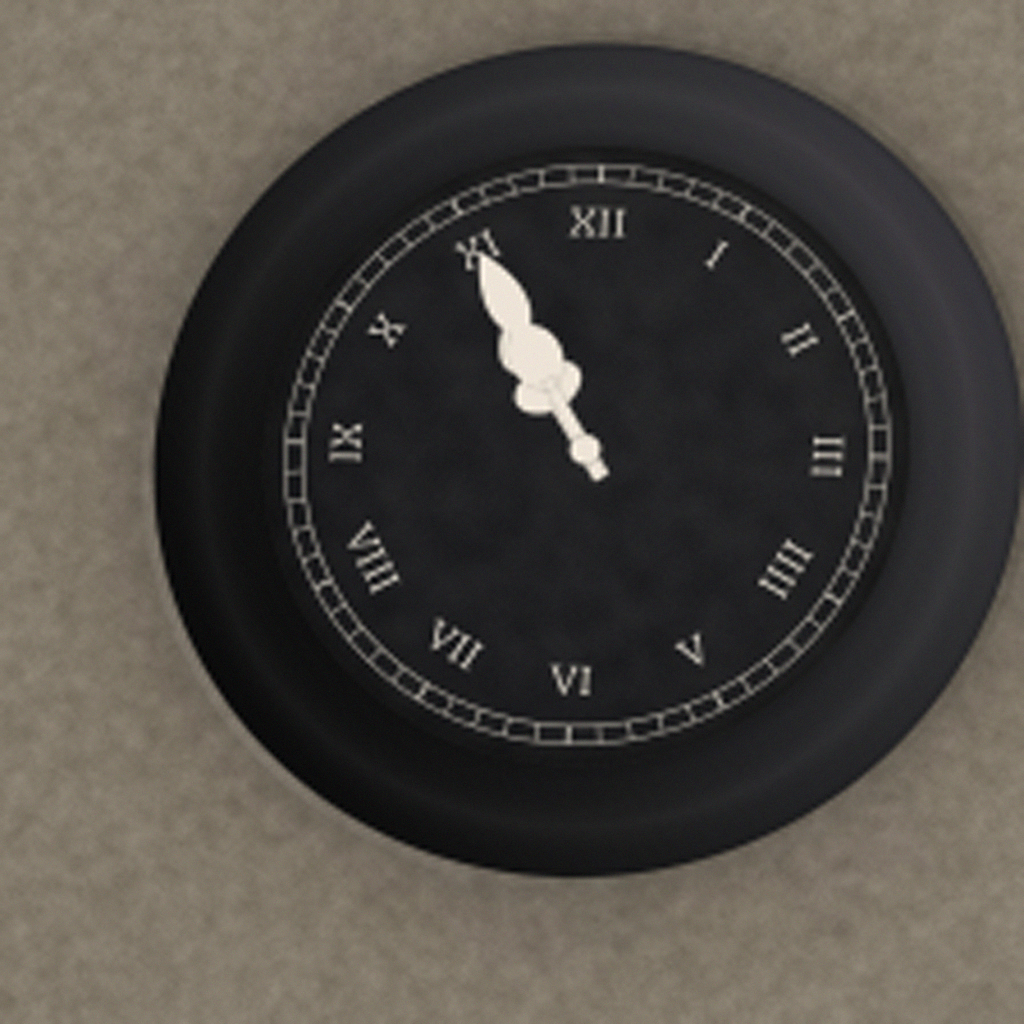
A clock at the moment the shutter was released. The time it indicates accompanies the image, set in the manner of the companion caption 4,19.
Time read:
10,55
